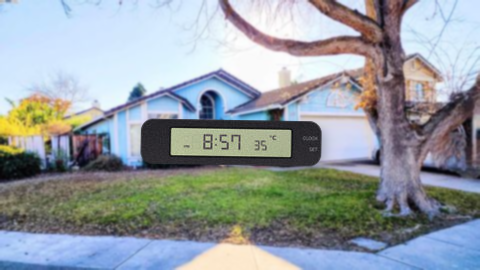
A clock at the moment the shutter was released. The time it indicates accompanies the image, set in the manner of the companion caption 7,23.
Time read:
8,57
